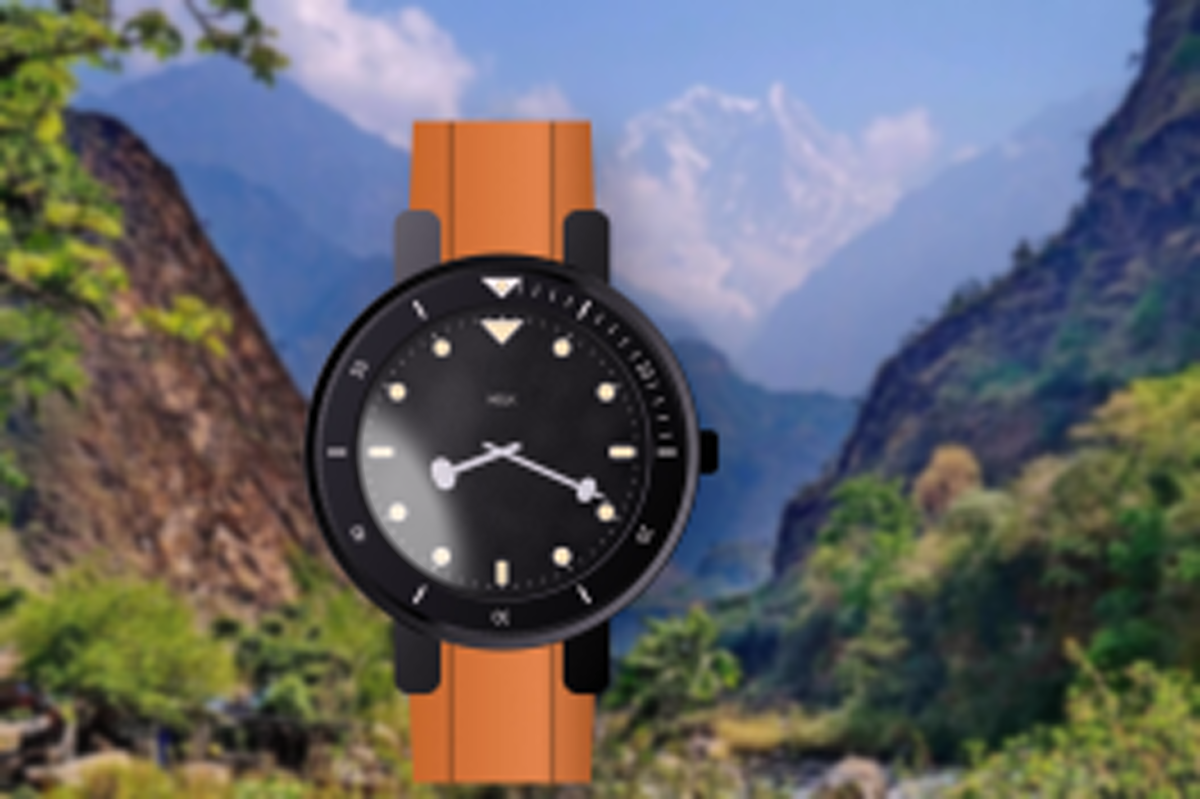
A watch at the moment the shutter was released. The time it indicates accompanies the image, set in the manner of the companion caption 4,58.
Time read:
8,19
